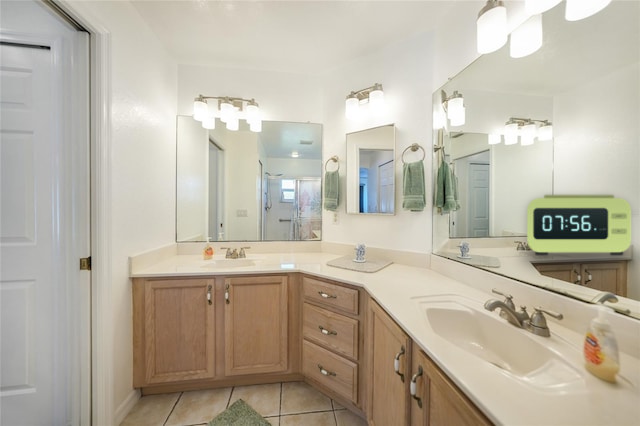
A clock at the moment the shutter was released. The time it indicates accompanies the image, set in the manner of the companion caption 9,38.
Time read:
7,56
